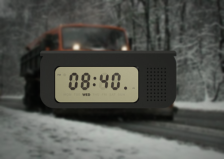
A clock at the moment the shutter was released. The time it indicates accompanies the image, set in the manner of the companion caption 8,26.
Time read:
8,40
